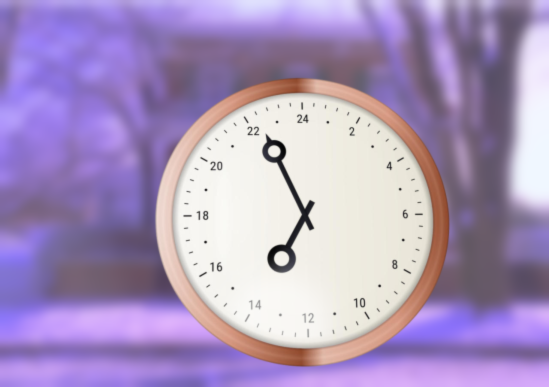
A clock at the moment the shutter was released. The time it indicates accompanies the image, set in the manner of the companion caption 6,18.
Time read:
13,56
